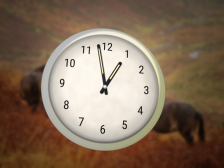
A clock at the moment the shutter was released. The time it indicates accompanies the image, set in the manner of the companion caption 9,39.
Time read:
12,58
